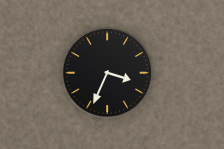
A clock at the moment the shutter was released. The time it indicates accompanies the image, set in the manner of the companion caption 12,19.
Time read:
3,34
